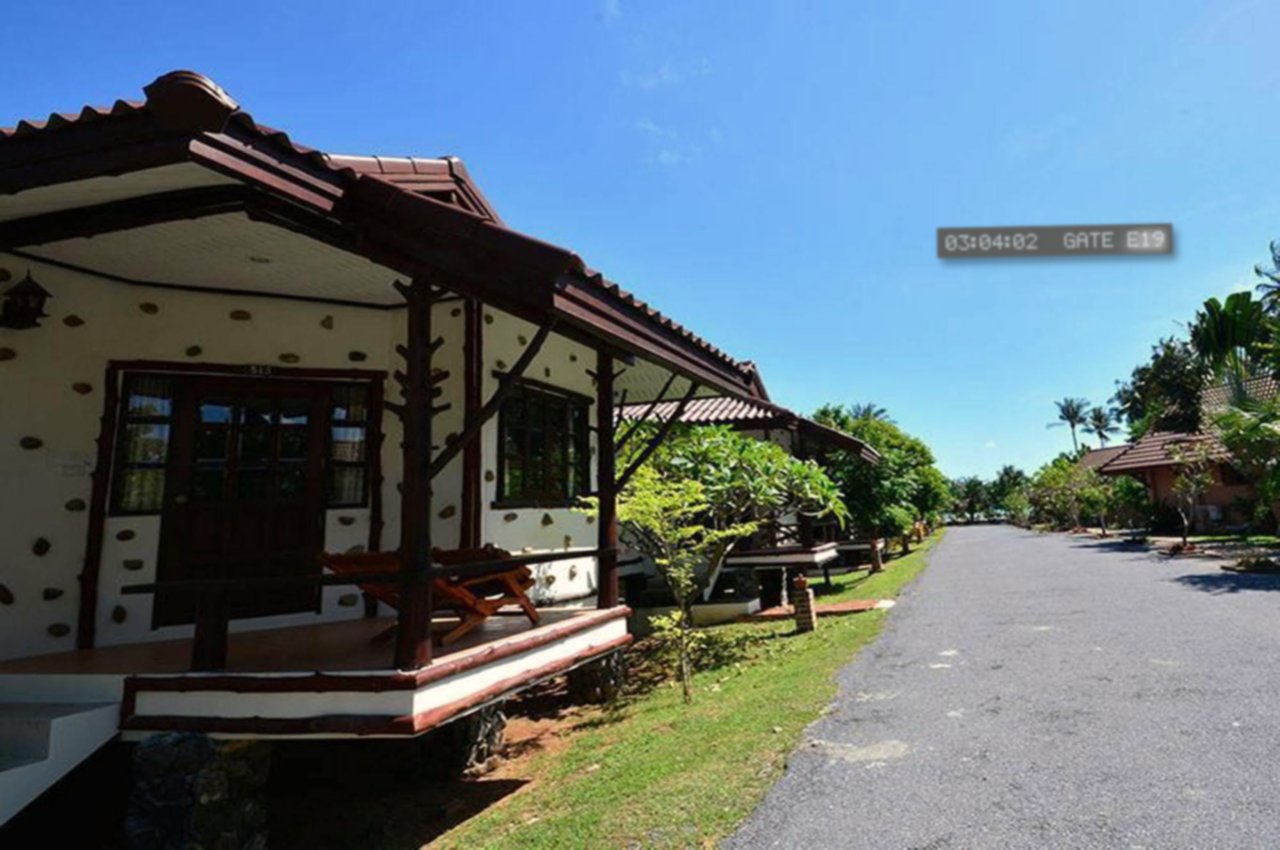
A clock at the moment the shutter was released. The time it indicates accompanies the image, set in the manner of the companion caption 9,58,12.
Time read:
3,04,02
